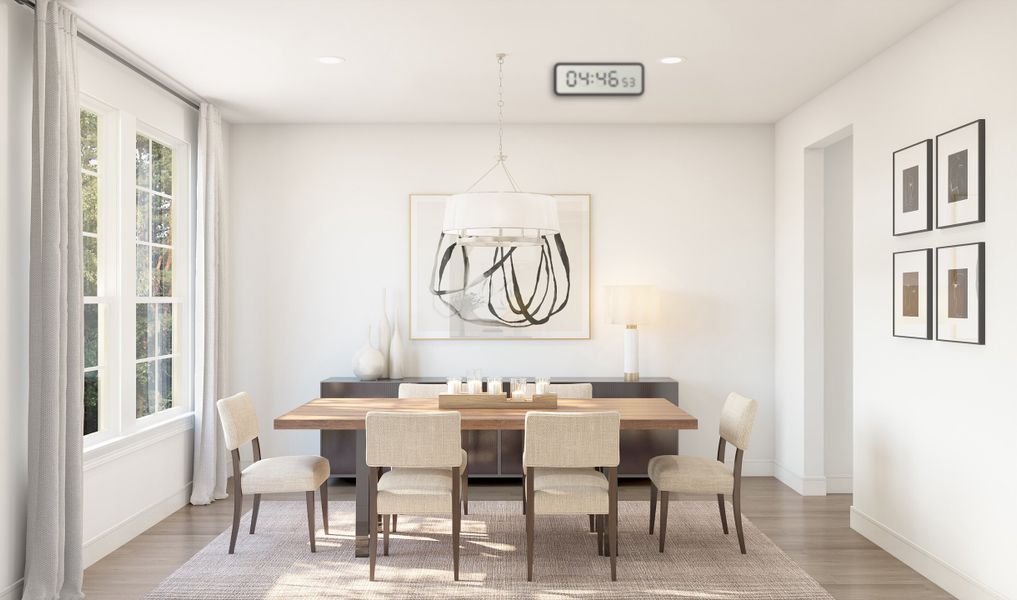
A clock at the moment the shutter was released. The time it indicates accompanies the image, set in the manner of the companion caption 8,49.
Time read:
4,46
